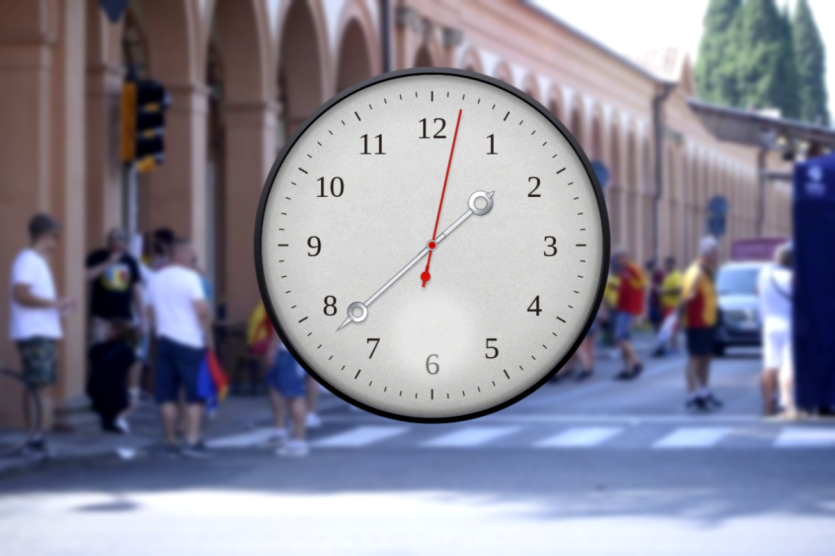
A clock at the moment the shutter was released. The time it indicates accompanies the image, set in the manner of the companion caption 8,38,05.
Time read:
1,38,02
